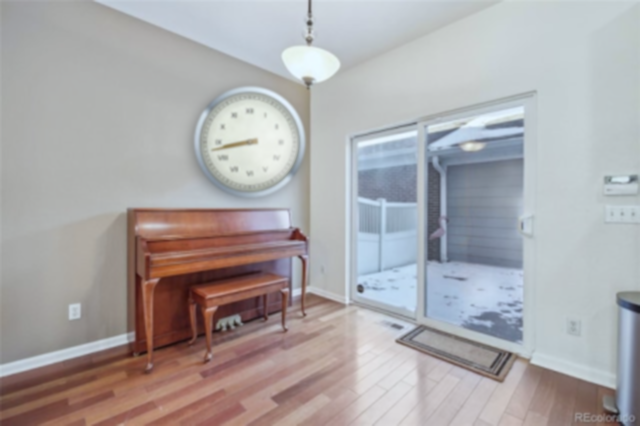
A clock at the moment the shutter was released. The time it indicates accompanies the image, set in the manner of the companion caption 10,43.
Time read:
8,43
